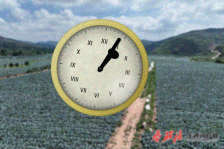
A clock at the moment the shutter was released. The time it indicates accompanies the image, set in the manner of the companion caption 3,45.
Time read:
1,04
